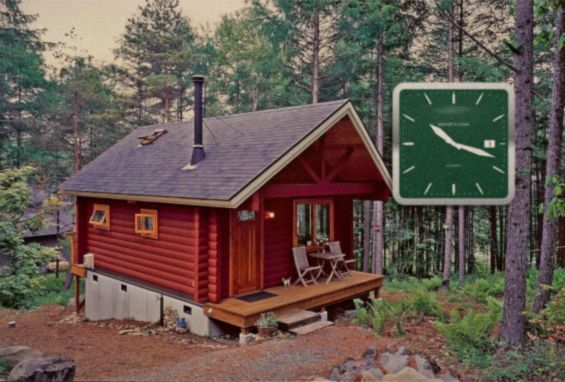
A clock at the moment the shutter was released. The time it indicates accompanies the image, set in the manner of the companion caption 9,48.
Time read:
10,18
